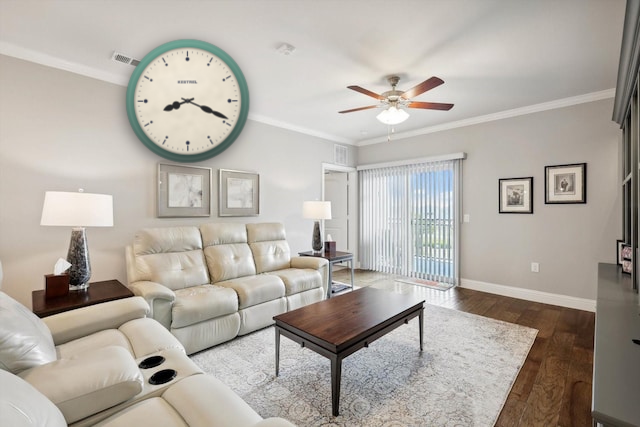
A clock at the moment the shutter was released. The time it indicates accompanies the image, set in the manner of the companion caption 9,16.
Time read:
8,19
